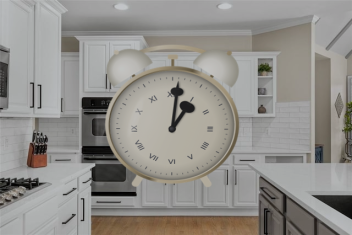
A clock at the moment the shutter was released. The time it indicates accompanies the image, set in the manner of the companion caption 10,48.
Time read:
1,01
